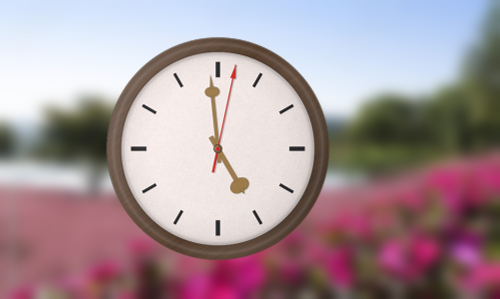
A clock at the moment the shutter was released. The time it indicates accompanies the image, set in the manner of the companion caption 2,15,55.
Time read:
4,59,02
